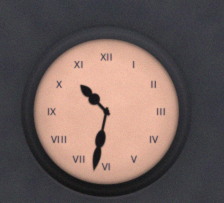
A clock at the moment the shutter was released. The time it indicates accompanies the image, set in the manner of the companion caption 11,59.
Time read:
10,32
